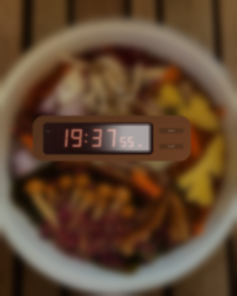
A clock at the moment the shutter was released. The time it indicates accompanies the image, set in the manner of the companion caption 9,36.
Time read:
19,37
